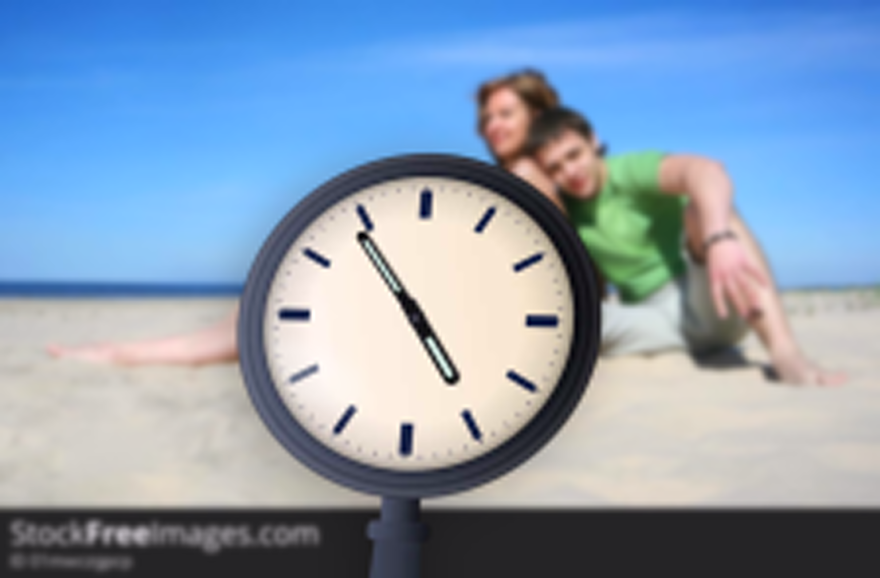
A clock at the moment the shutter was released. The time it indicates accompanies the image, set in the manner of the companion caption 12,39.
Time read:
4,54
